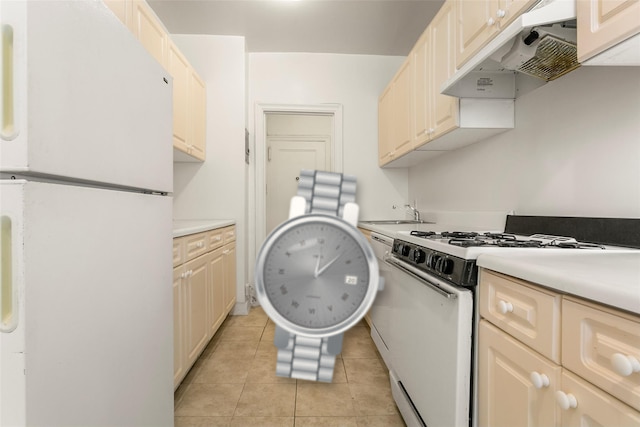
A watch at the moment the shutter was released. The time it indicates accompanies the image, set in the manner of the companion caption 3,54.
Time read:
12,07
